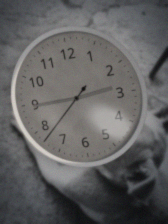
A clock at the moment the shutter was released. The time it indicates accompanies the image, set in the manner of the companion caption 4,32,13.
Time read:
2,44,38
